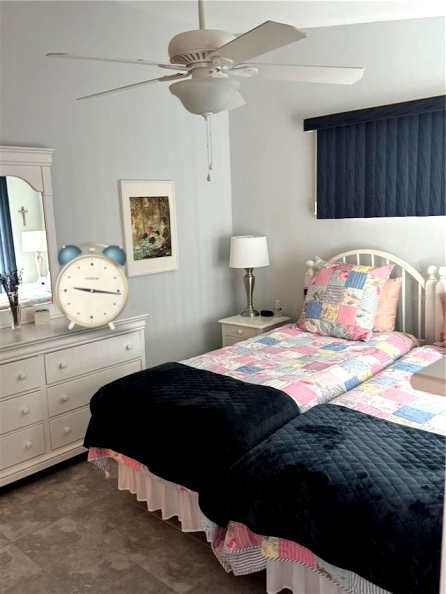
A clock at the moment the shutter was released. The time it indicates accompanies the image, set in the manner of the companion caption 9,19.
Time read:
9,16
